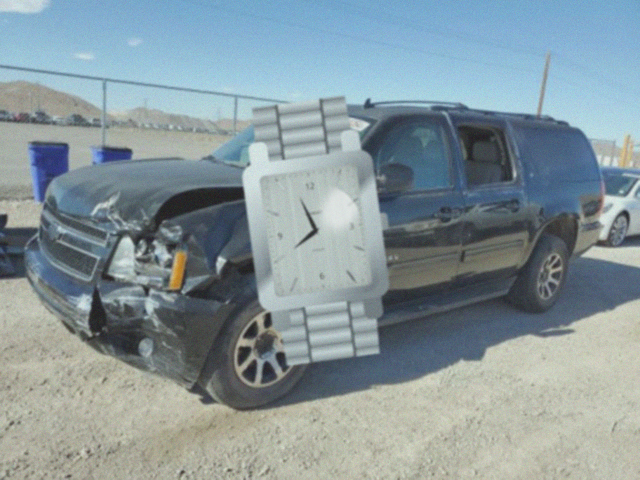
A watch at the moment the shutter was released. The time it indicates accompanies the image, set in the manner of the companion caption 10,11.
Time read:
7,57
